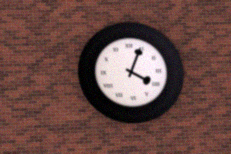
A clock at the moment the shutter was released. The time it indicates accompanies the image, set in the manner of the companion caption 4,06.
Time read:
4,04
